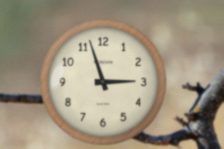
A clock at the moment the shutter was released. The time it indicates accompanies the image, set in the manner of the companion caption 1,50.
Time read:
2,57
